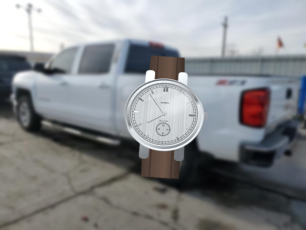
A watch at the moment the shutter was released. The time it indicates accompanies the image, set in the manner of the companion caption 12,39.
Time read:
7,54
